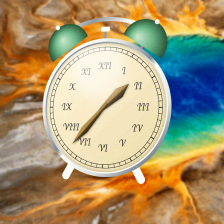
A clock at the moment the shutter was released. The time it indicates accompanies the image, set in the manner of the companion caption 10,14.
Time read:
1,37
